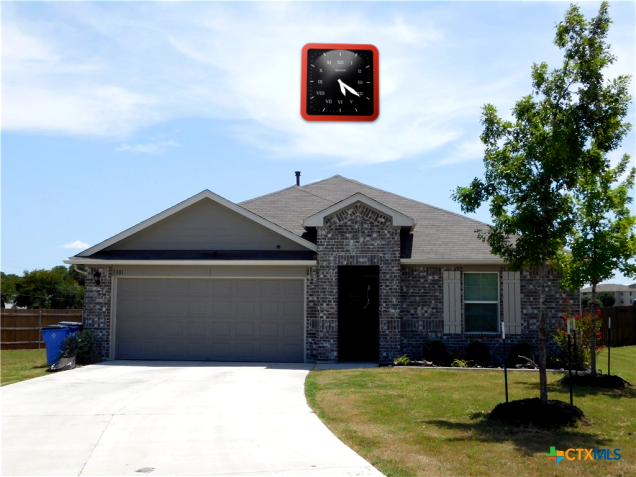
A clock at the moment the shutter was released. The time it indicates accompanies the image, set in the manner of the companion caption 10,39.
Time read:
5,21
